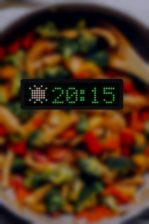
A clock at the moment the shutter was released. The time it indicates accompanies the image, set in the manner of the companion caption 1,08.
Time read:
20,15
